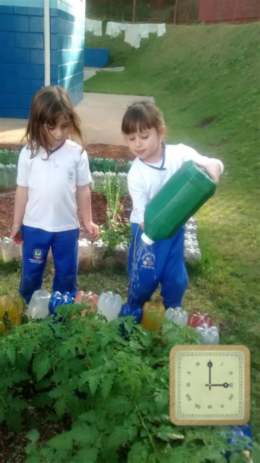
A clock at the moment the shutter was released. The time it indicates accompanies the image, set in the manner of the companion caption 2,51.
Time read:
3,00
